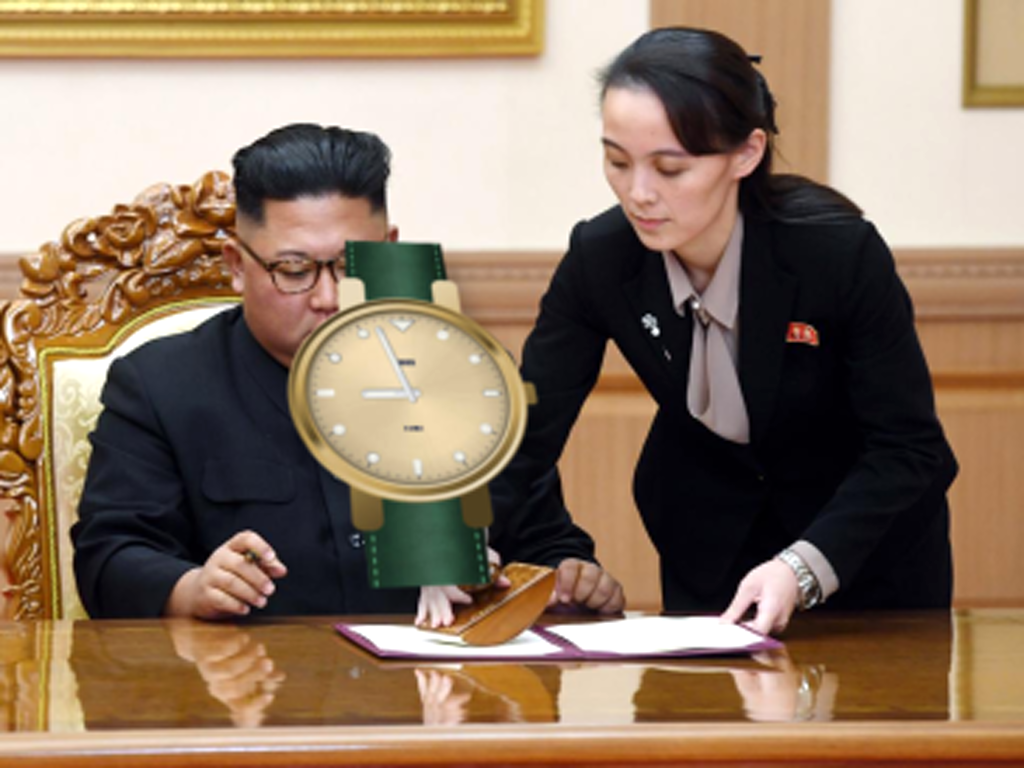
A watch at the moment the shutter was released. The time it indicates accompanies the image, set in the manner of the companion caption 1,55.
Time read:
8,57
